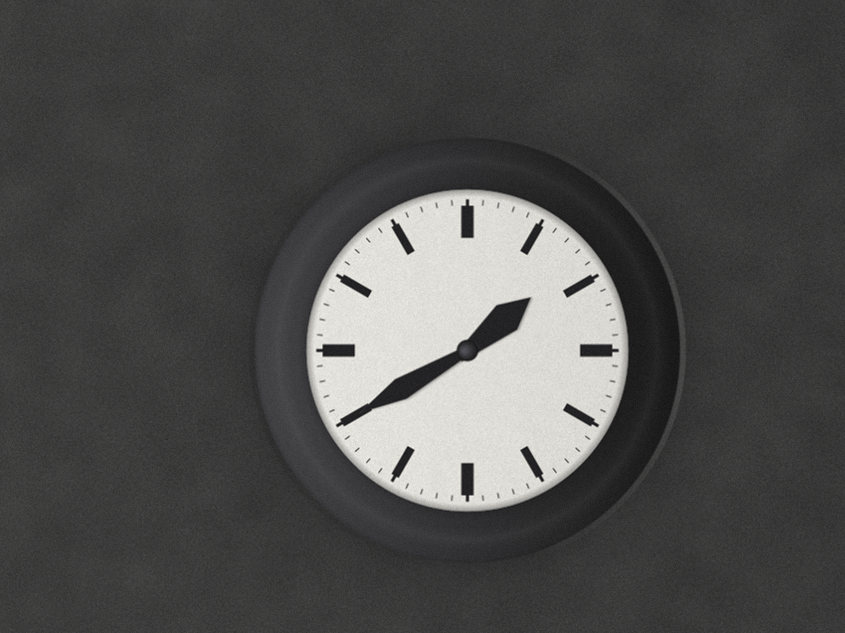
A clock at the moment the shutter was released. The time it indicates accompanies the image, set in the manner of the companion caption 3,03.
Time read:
1,40
